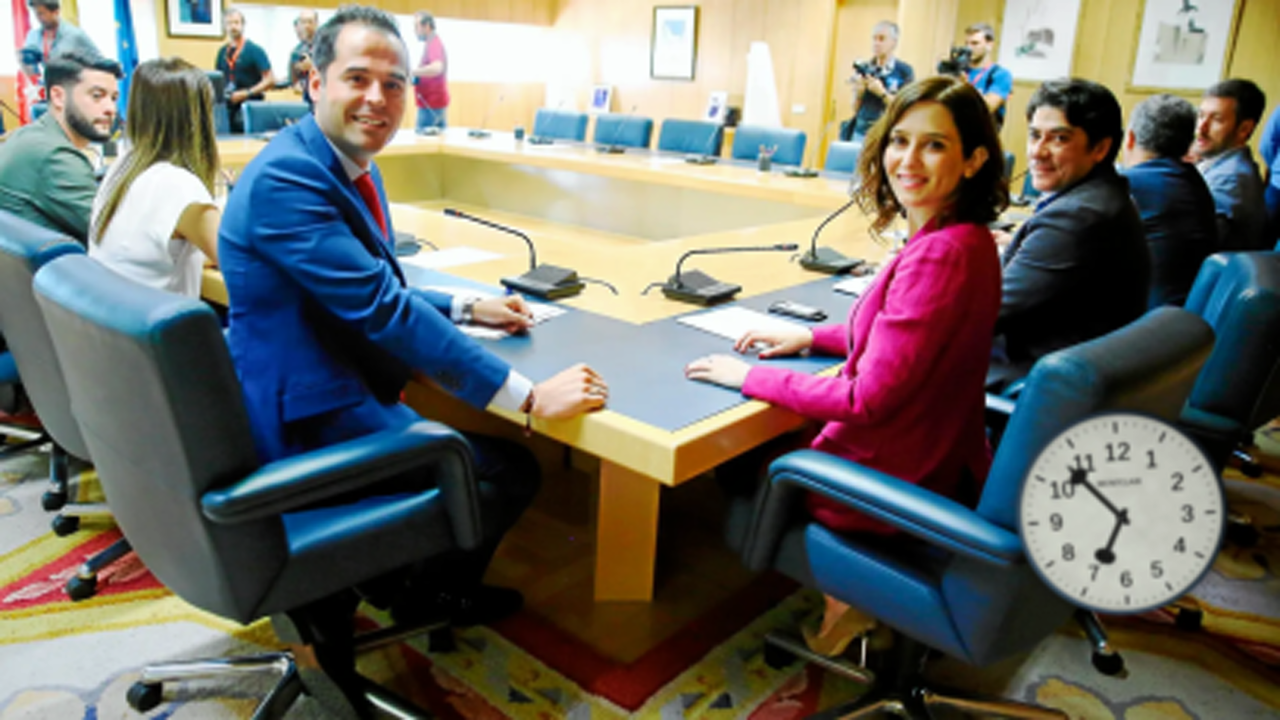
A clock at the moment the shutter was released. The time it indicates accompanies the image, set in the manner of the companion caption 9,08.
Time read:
6,53
